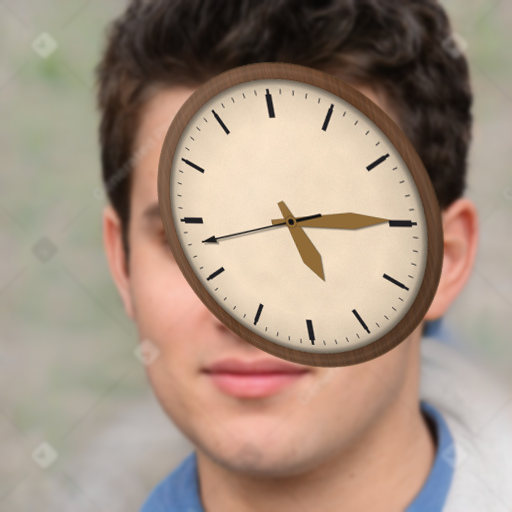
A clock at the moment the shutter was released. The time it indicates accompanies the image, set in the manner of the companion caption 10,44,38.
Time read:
5,14,43
